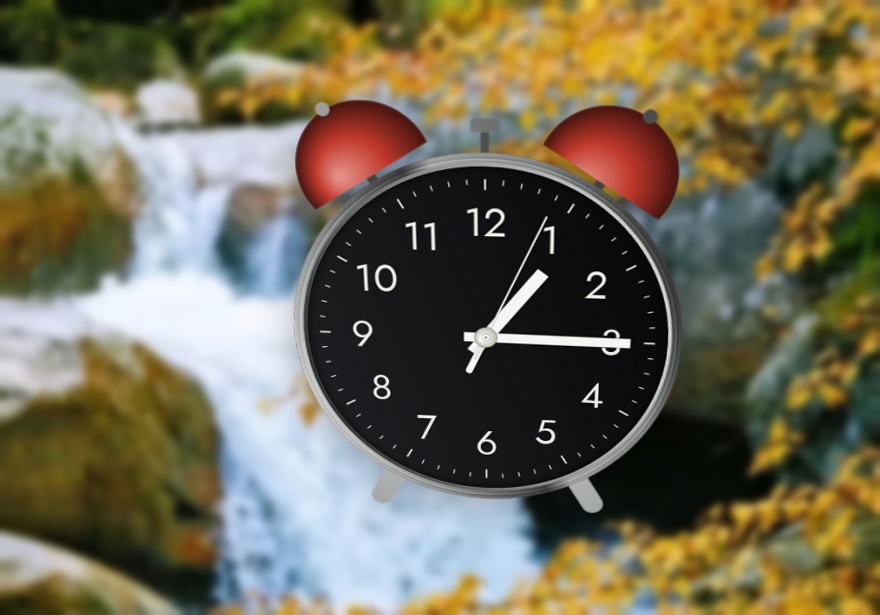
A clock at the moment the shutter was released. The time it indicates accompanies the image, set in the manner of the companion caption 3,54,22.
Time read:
1,15,04
